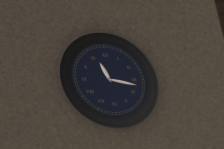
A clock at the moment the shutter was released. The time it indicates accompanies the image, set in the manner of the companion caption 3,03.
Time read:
11,17
